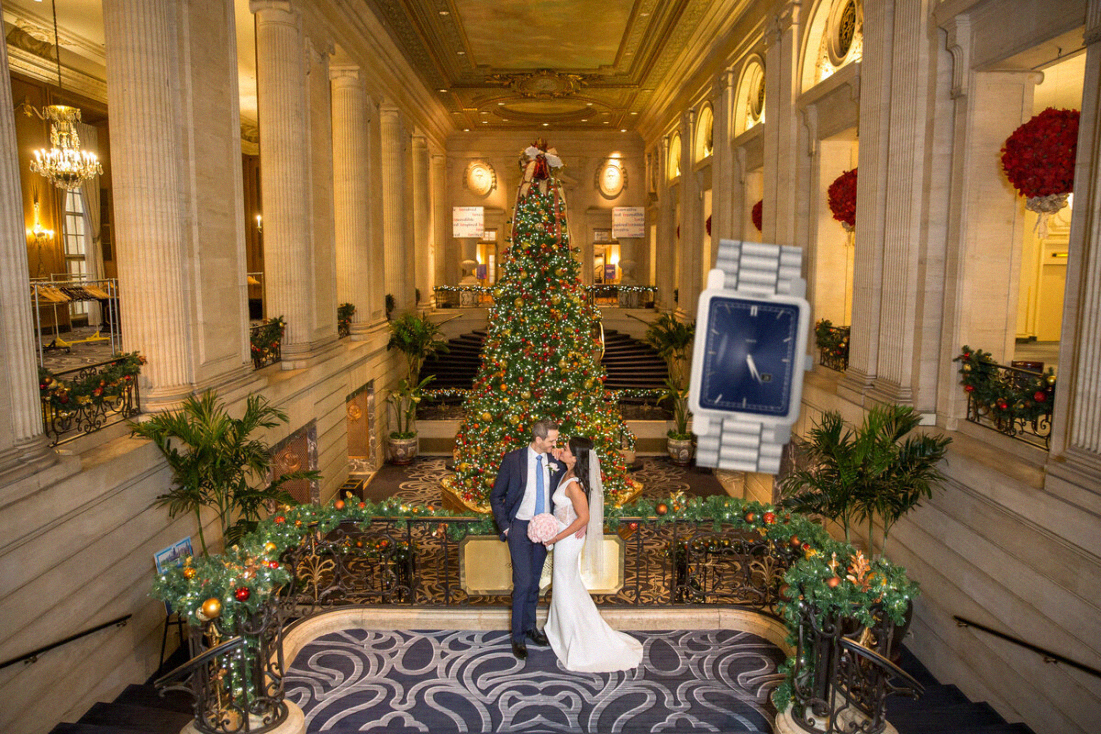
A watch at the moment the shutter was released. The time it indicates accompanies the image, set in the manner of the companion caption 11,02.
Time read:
5,25
